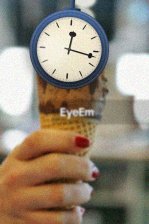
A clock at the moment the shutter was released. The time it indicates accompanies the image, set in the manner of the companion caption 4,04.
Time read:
12,17
